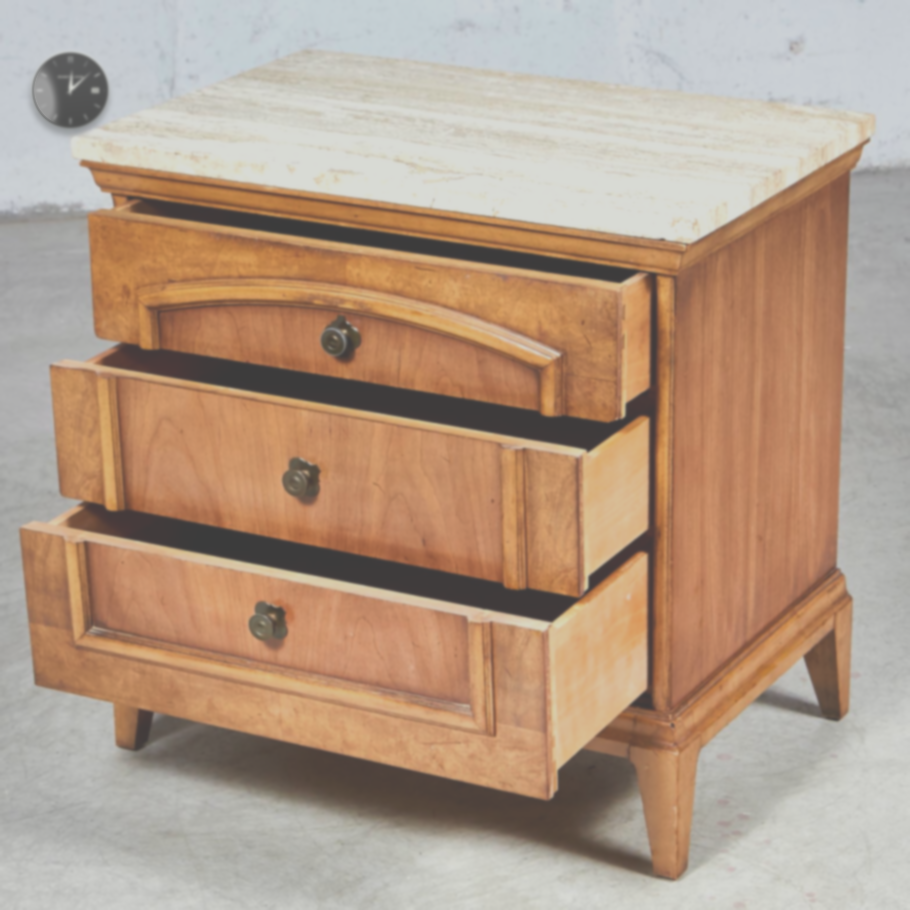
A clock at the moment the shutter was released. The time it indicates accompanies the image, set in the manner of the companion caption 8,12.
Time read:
12,08
